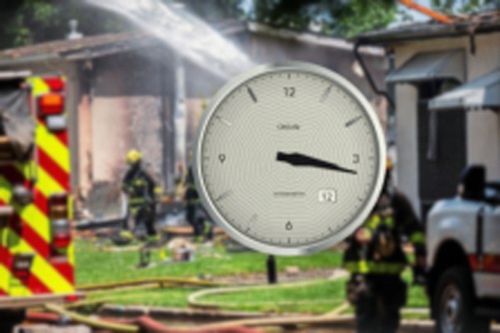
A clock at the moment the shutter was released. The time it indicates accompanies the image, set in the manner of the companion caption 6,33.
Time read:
3,17
